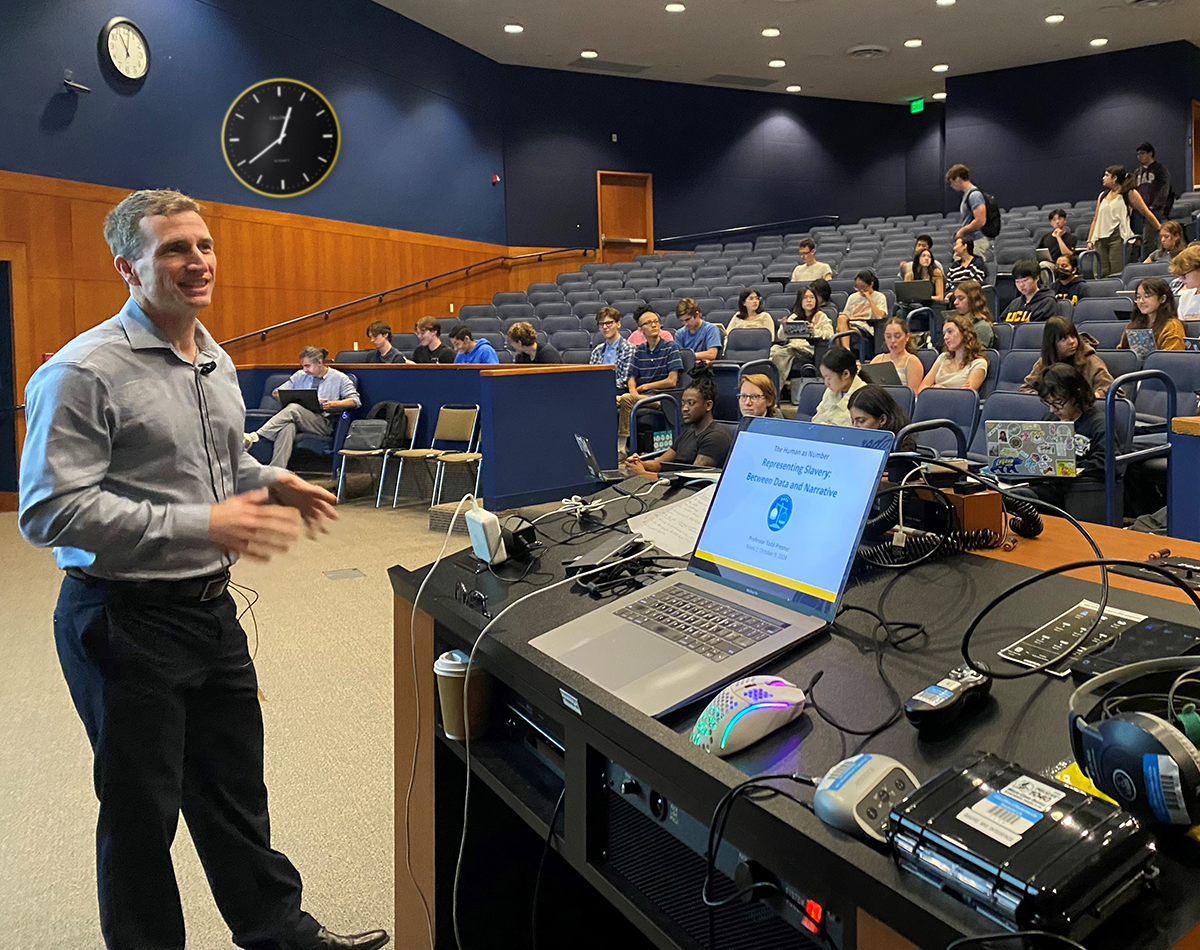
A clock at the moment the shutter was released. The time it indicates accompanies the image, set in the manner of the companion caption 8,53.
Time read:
12,39
